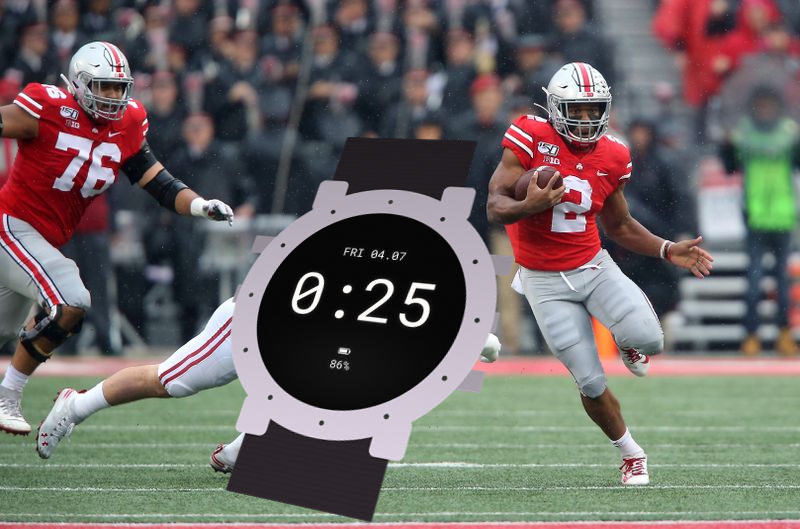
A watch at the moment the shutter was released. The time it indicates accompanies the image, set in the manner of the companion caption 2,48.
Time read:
0,25
